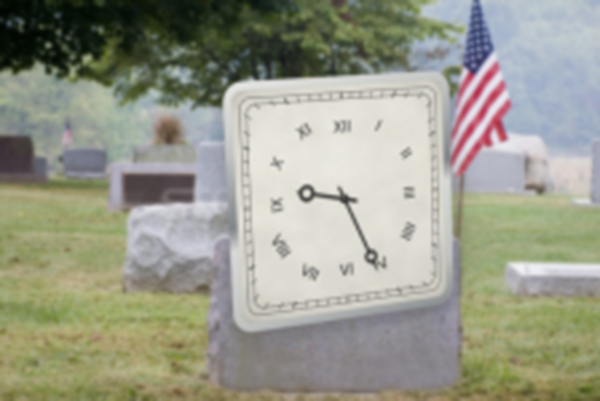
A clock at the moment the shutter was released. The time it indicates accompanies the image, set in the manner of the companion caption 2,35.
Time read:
9,26
